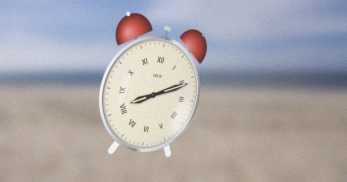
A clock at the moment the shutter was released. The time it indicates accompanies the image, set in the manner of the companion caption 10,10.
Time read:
8,11
